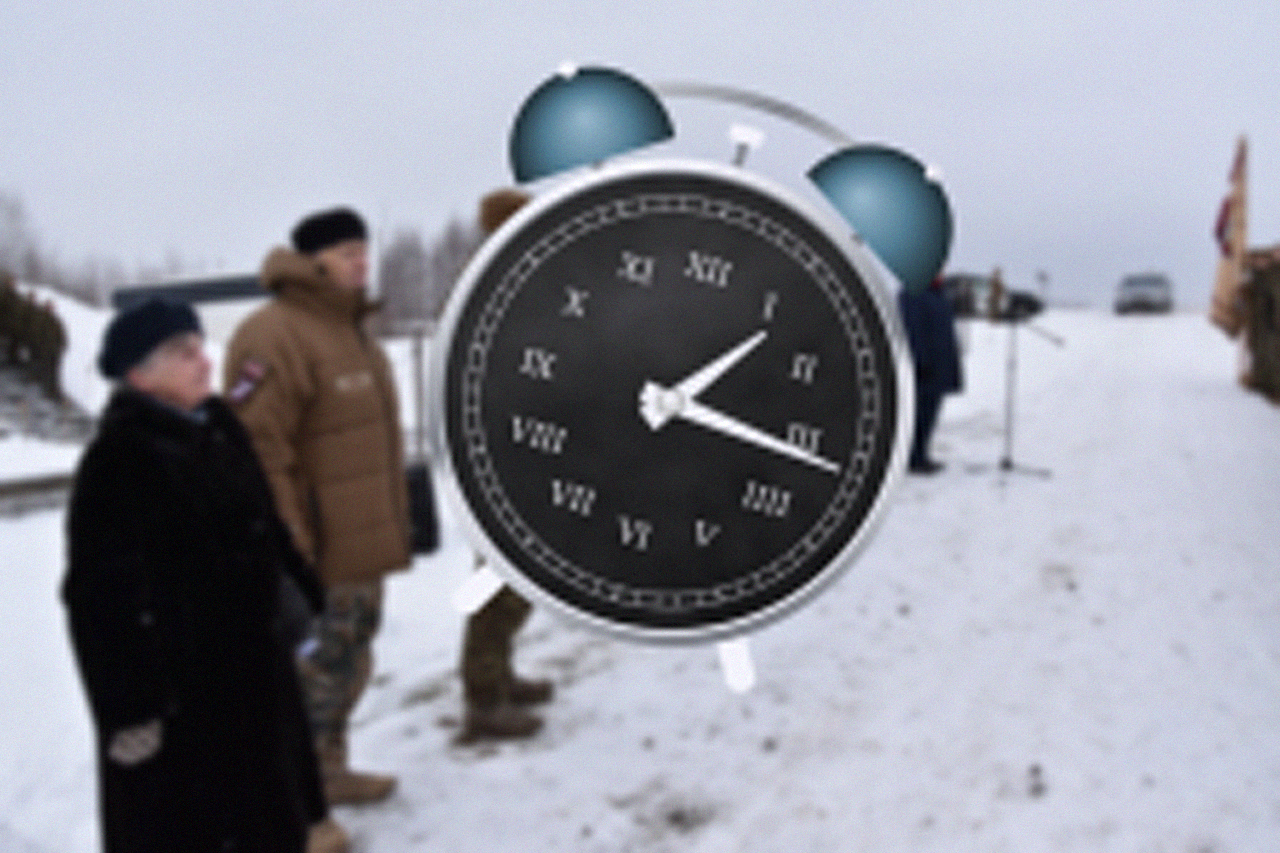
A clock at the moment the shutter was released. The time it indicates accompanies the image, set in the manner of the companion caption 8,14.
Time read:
1,16
